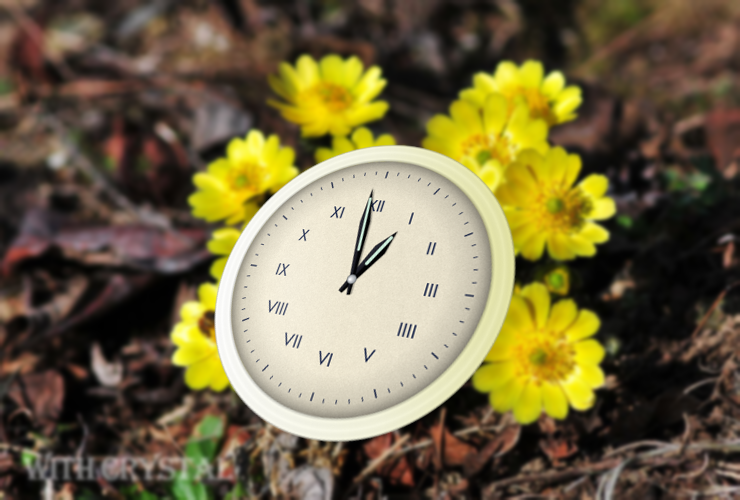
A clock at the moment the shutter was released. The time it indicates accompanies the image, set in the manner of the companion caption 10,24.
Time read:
12,59
